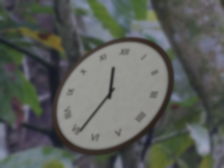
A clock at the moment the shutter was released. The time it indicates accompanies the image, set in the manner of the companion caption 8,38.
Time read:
11,34
